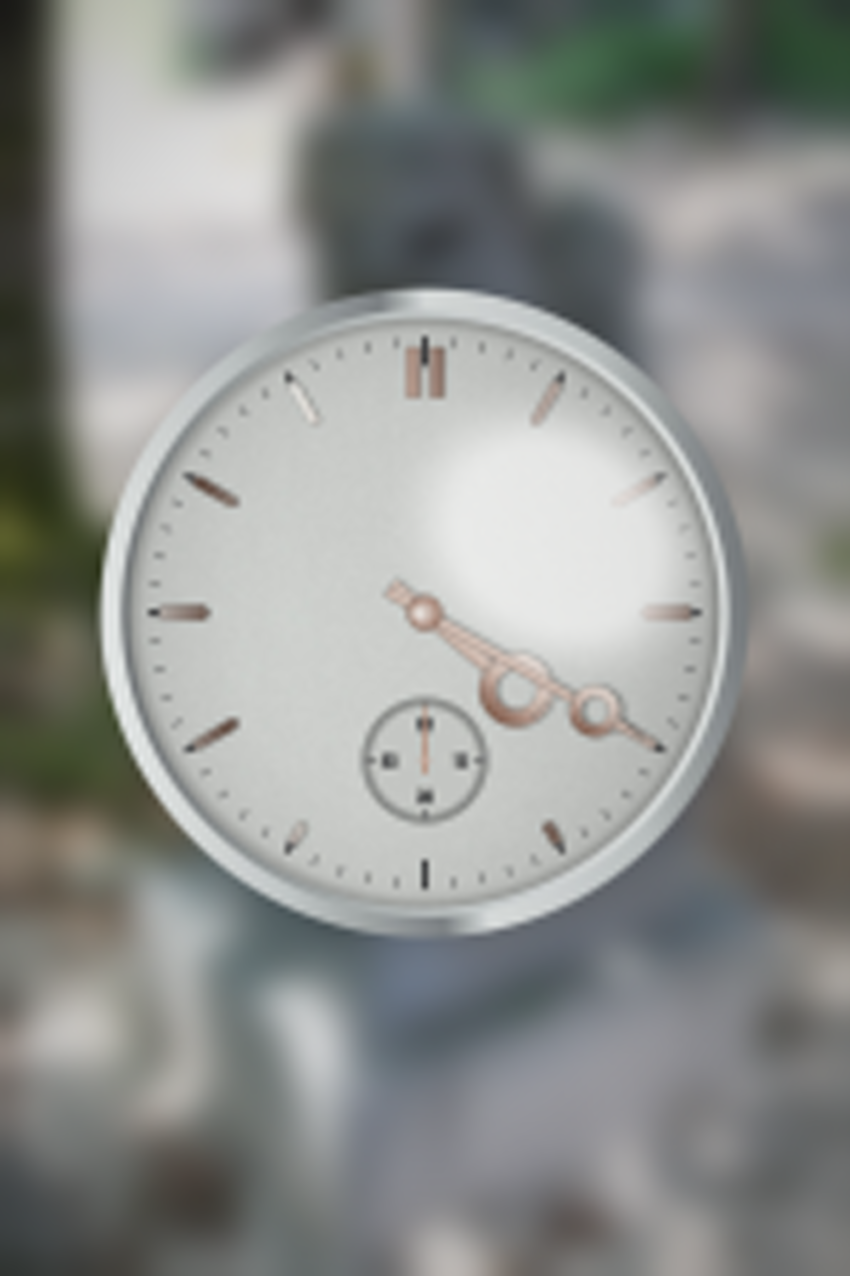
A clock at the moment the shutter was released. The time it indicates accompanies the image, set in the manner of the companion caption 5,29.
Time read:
4,20
